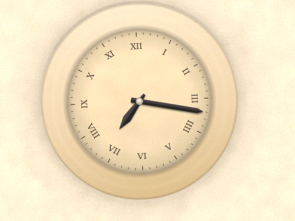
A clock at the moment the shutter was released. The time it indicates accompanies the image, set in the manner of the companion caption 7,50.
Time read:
7,17
